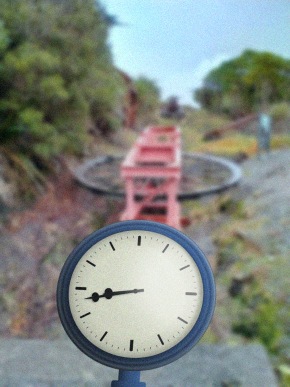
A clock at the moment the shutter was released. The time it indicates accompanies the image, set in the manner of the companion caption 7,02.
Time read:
8,43
